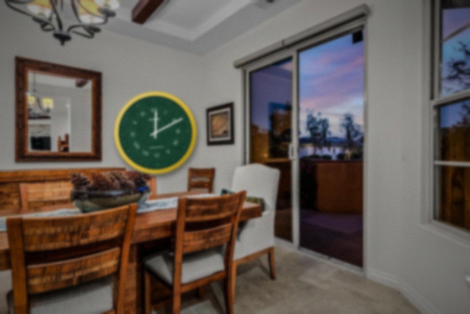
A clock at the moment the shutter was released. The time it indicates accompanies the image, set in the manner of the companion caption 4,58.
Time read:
12,11
